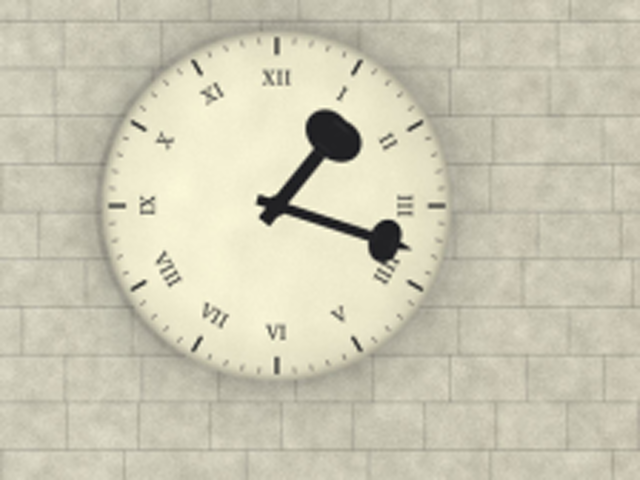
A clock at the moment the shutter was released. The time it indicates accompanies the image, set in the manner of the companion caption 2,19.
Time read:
1,18
